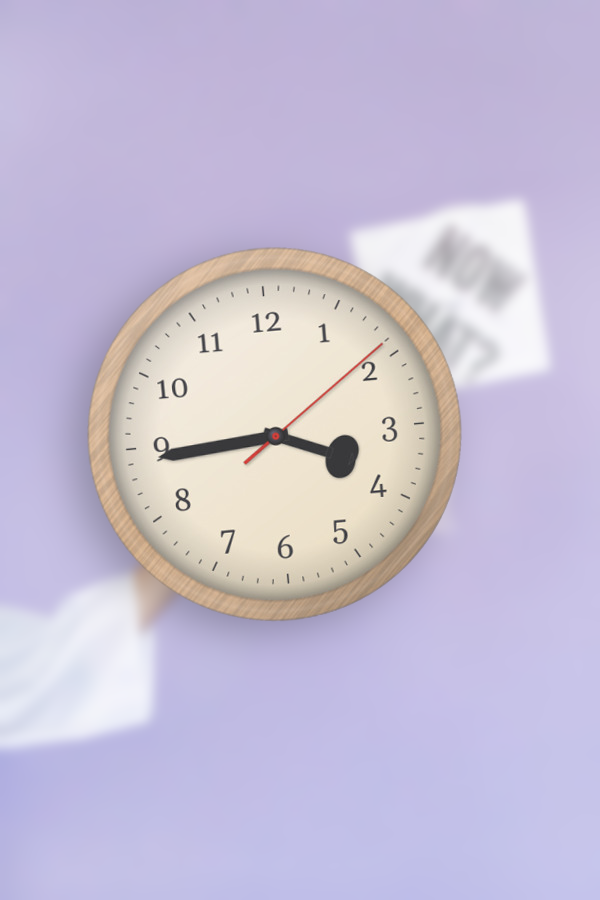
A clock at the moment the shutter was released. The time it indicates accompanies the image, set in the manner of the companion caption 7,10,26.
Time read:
3,44,09
